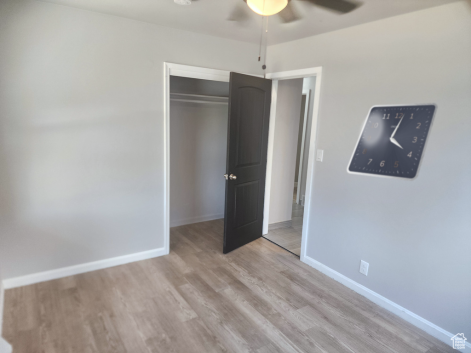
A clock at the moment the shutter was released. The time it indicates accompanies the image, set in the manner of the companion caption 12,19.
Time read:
4,02
